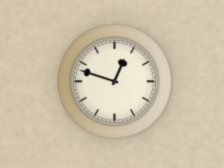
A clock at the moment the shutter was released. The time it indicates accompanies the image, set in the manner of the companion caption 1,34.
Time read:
12,48
